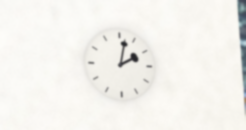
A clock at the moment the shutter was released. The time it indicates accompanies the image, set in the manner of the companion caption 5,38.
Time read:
2,02
